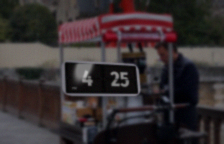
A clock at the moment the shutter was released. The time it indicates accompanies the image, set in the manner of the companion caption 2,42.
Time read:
4,25
